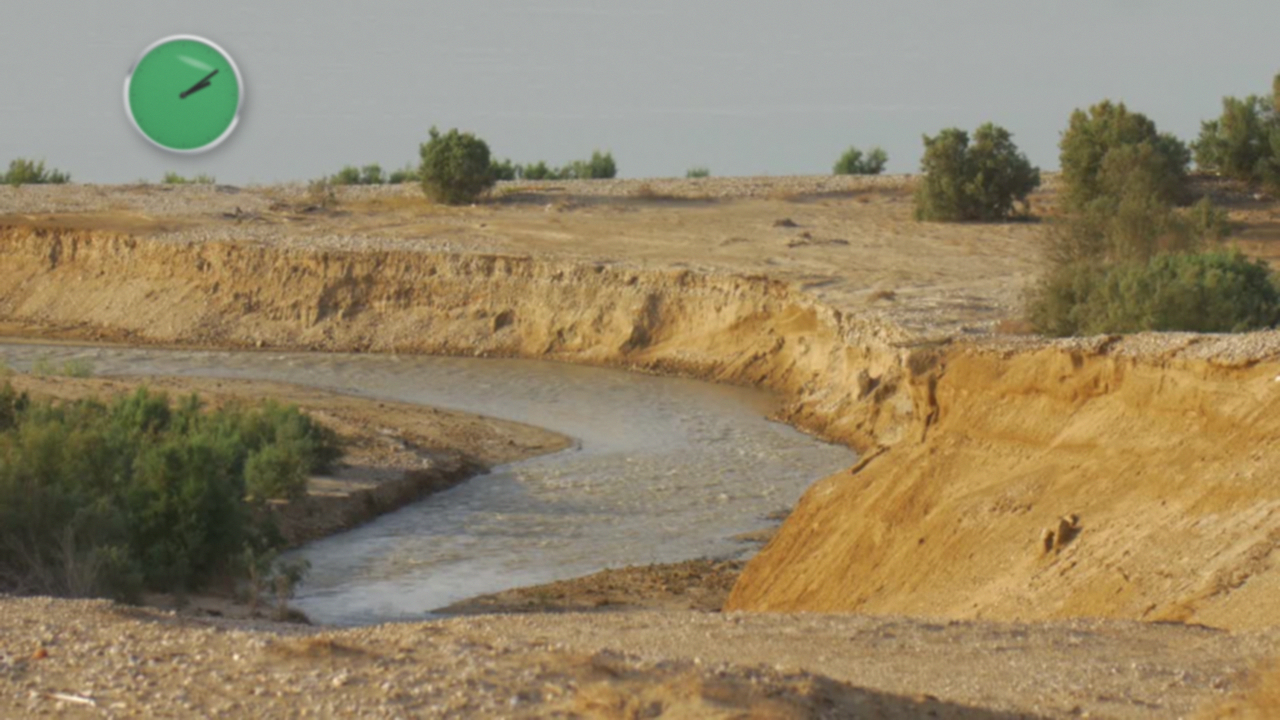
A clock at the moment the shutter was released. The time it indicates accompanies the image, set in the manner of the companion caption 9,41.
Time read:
2,09
